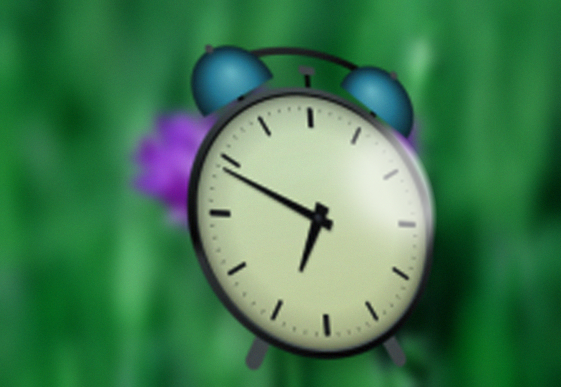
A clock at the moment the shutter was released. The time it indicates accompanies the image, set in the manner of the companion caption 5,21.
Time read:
6,49
